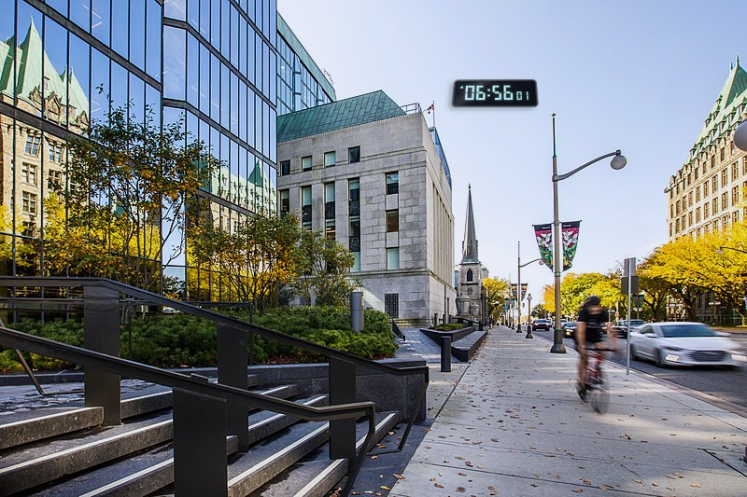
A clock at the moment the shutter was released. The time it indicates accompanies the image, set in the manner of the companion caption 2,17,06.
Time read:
6,56,01
